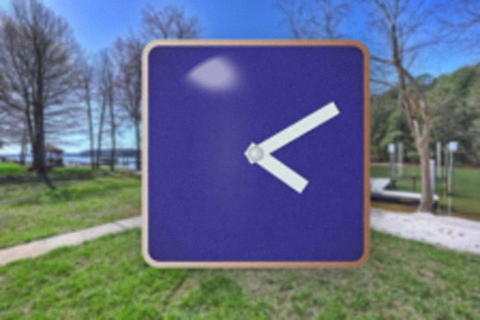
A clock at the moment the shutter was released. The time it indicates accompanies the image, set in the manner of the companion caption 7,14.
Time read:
4,10
